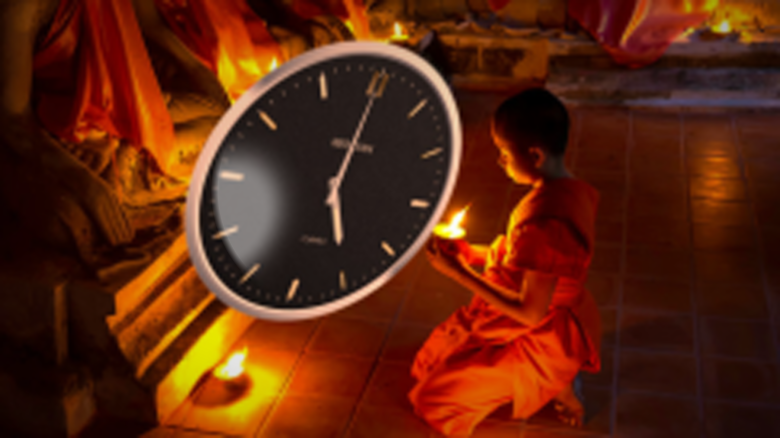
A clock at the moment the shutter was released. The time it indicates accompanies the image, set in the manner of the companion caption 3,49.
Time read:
5,00
